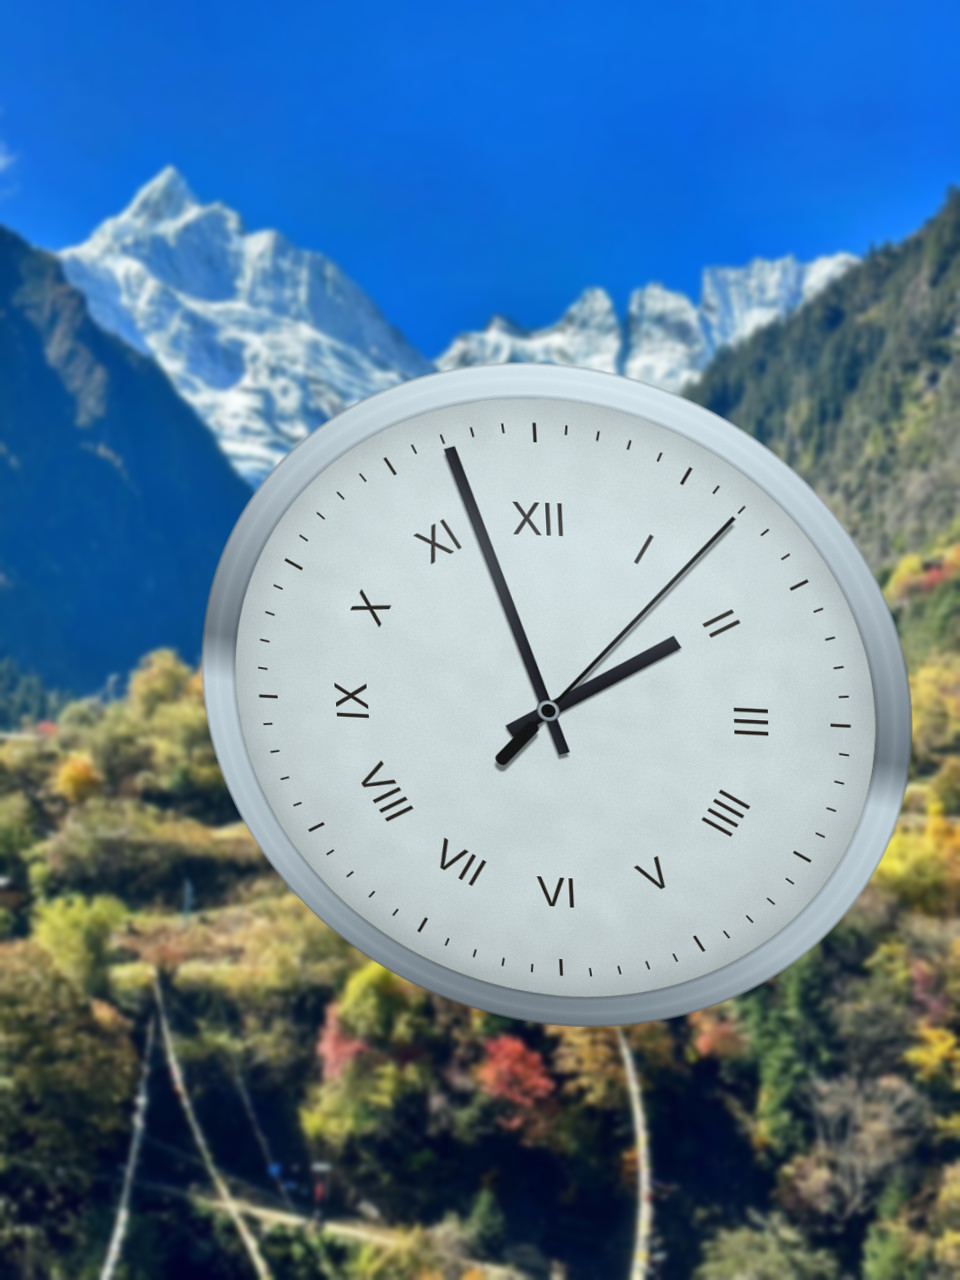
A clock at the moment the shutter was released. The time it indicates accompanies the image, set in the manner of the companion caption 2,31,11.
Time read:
1,57,07
